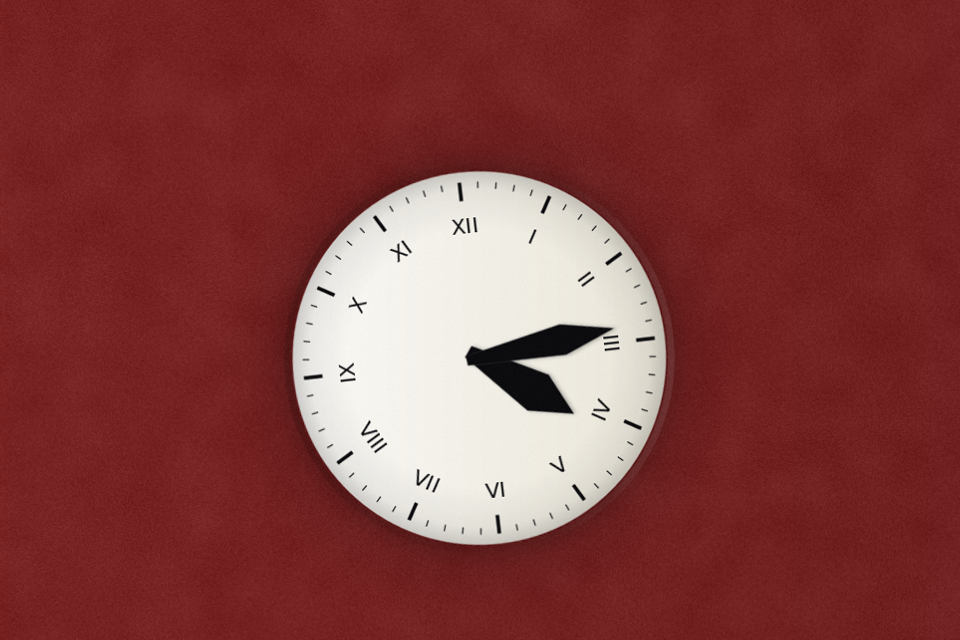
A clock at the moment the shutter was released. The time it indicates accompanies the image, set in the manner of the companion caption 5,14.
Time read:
4,14
